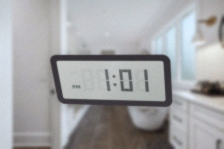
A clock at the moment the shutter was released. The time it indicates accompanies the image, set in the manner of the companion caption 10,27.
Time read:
1,01
